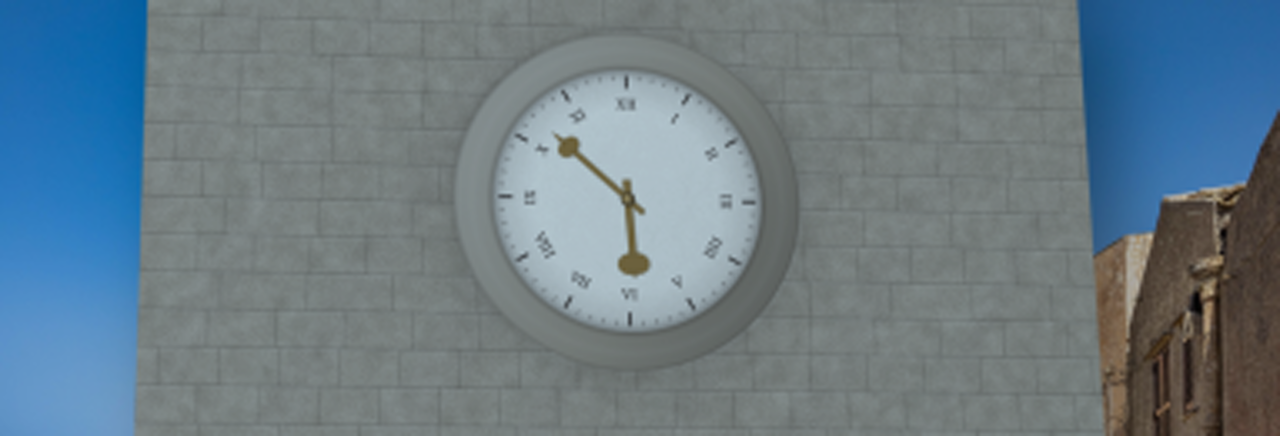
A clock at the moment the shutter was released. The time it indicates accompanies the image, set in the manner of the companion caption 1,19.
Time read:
5,52
